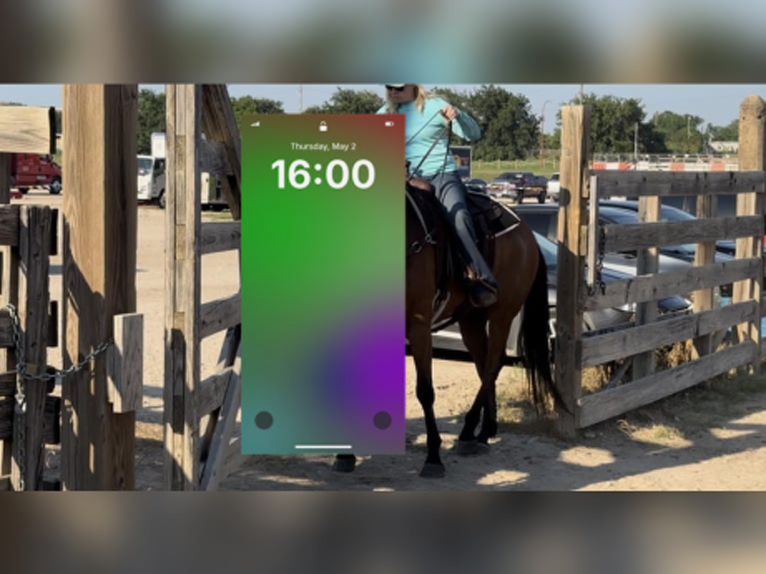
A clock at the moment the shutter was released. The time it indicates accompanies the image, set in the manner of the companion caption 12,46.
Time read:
16,00
